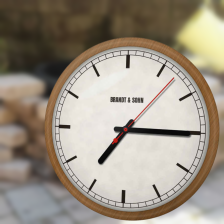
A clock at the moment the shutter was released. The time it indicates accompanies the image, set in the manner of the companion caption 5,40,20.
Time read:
7,15,07
